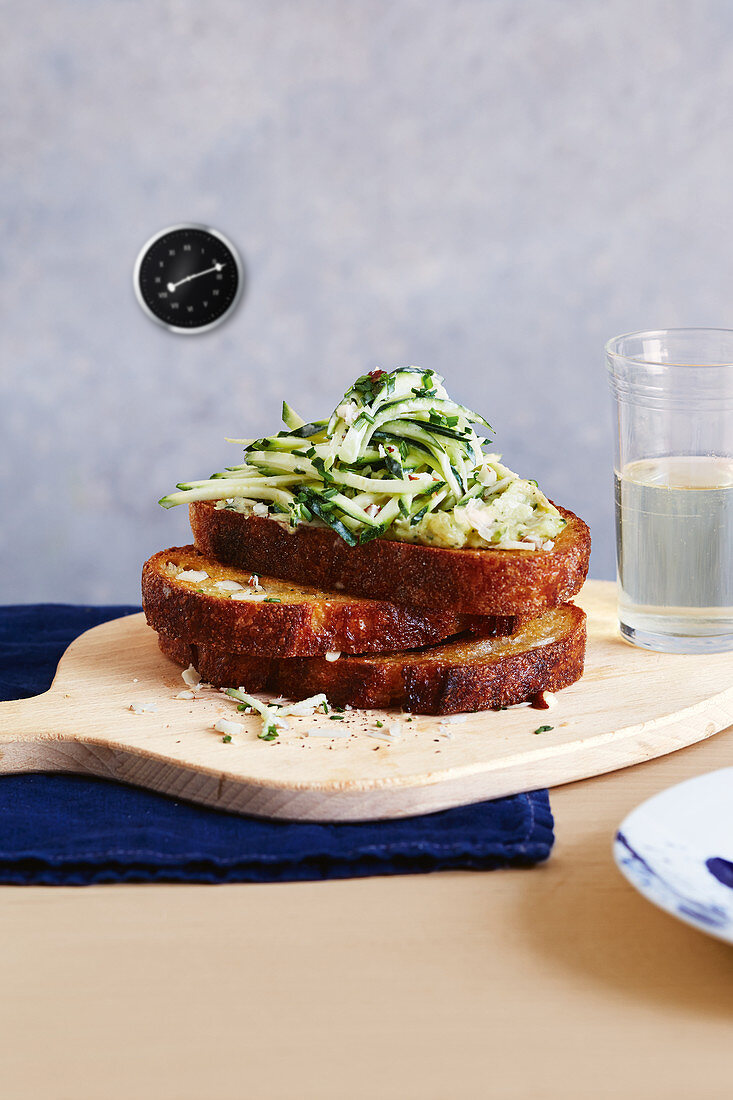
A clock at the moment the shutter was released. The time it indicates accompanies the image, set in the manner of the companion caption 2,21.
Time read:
8,12
